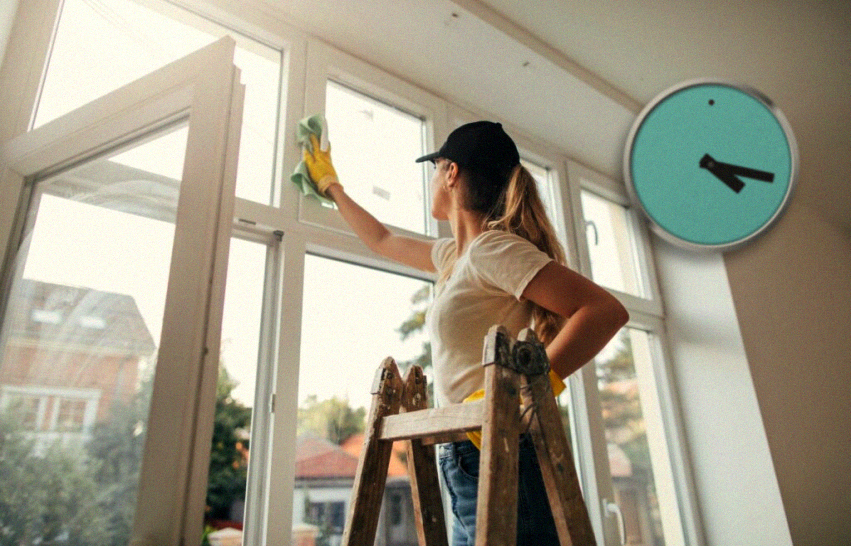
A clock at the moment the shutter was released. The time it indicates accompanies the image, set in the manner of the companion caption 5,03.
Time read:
4,17
